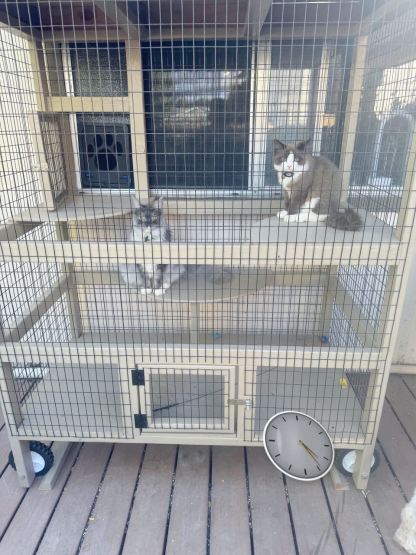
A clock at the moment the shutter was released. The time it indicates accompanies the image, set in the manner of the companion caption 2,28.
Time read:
4,24
